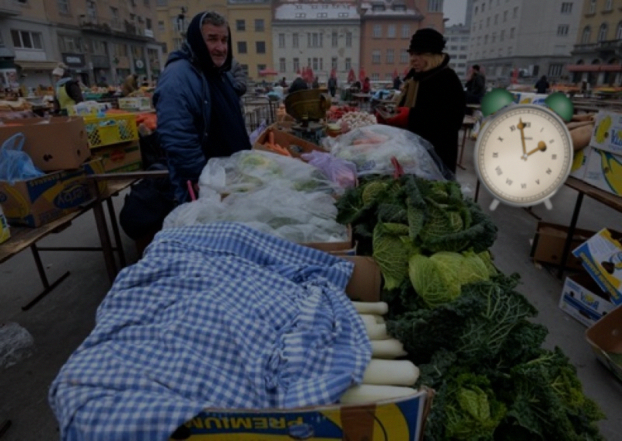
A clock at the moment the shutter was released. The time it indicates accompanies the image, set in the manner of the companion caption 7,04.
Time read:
1,58
